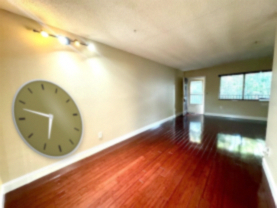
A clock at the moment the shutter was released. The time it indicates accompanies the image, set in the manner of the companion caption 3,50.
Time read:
6,48
